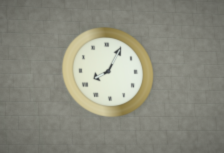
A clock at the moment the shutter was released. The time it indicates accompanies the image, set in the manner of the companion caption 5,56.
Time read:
8,05
